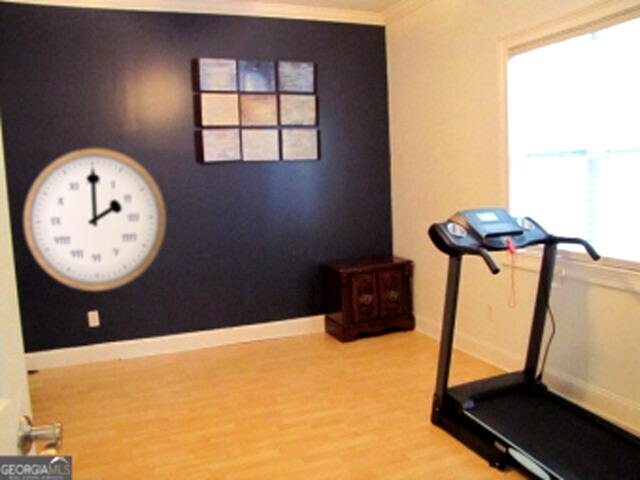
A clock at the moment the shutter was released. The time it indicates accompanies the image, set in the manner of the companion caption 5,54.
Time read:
2,00
